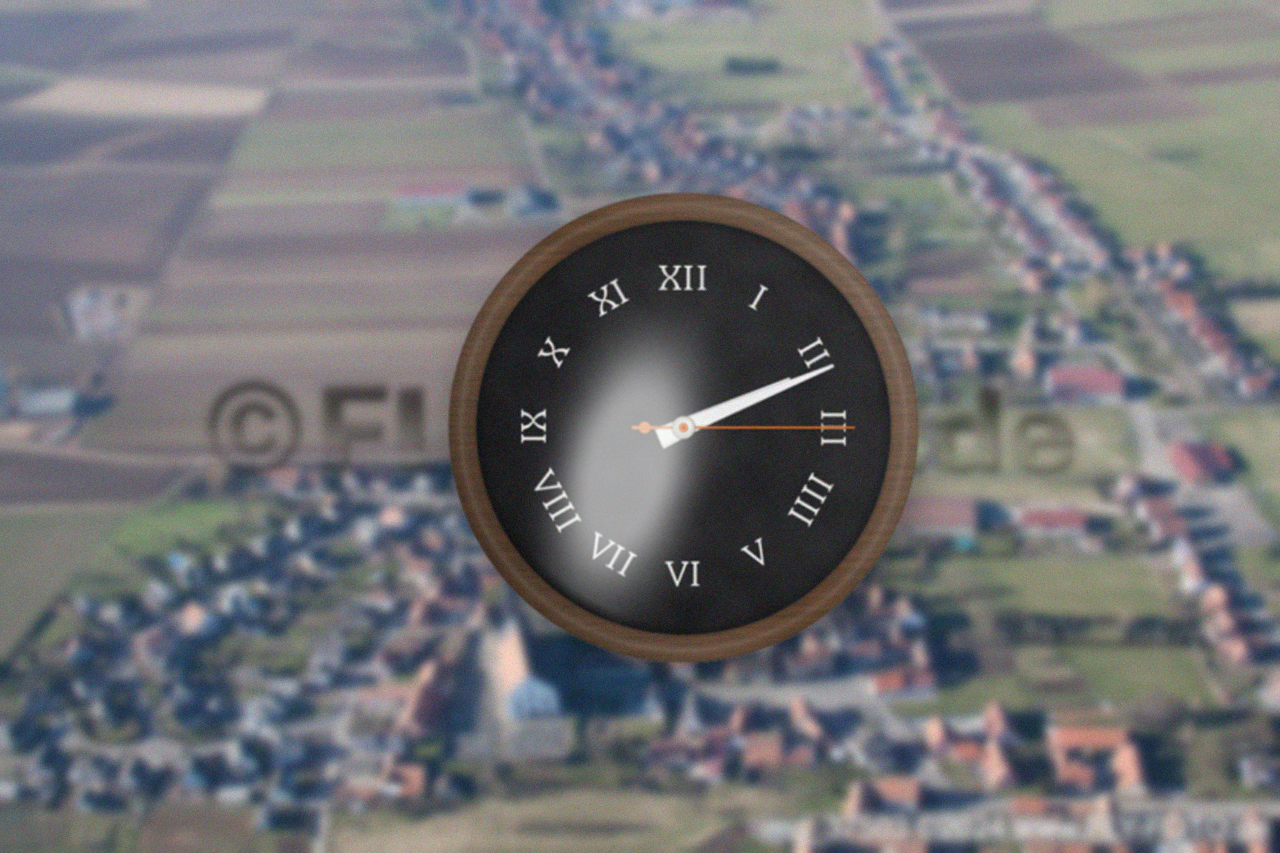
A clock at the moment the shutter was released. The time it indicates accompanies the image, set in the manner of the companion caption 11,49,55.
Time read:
2,11,15
